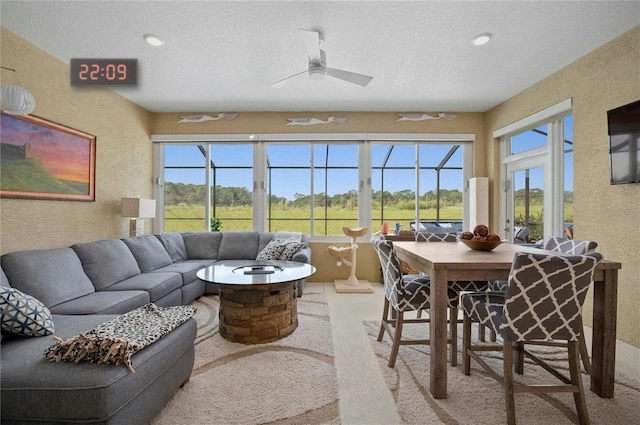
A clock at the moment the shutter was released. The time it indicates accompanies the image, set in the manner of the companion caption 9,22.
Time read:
22,09
